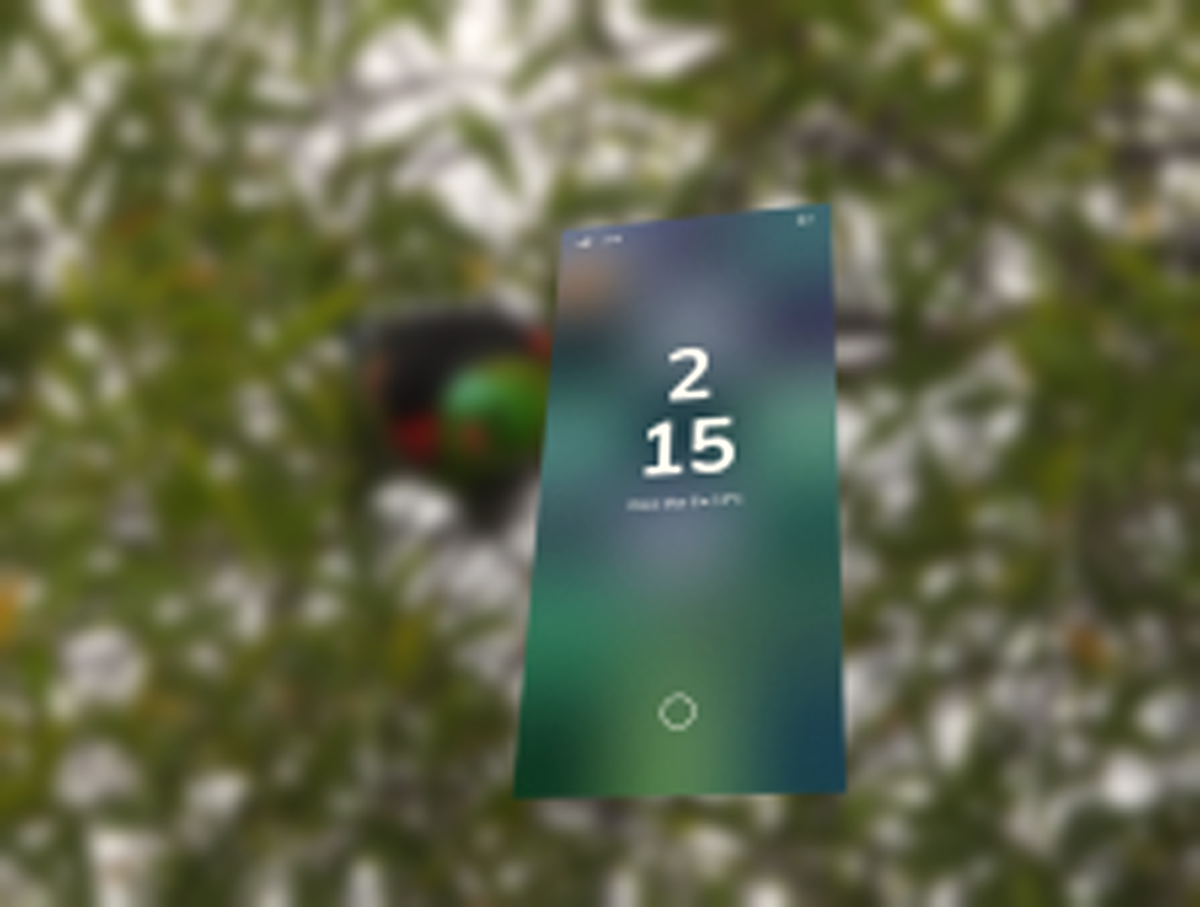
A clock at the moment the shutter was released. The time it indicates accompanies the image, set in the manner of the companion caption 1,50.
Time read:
2,15
